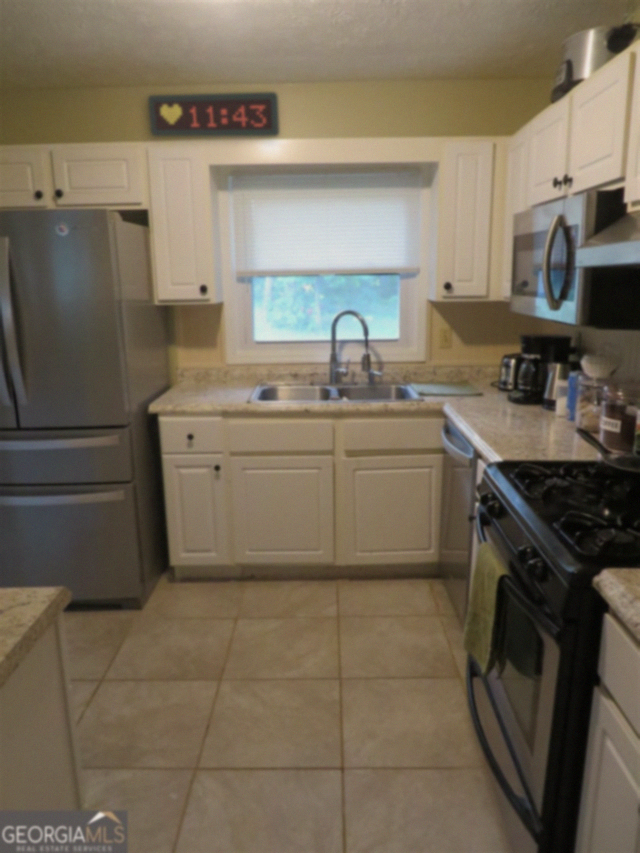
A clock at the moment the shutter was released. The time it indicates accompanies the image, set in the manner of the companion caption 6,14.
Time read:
11,43
